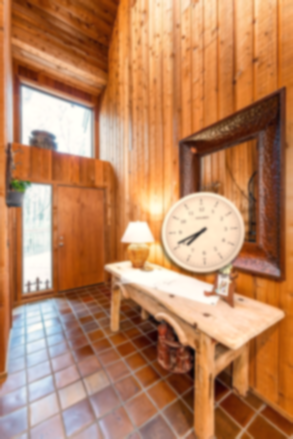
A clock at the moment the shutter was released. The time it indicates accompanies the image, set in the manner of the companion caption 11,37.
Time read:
7,41
